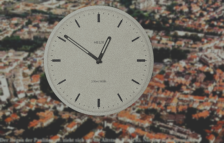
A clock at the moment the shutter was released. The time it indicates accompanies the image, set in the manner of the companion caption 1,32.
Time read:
12,51
